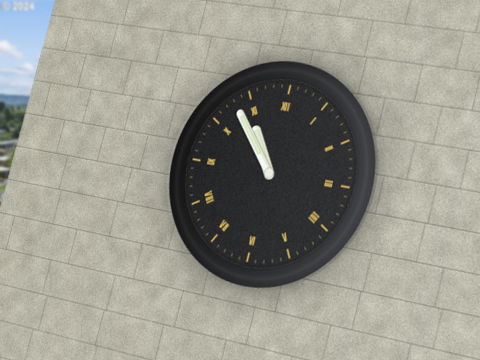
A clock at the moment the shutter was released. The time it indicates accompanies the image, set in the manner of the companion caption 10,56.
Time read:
10,53
